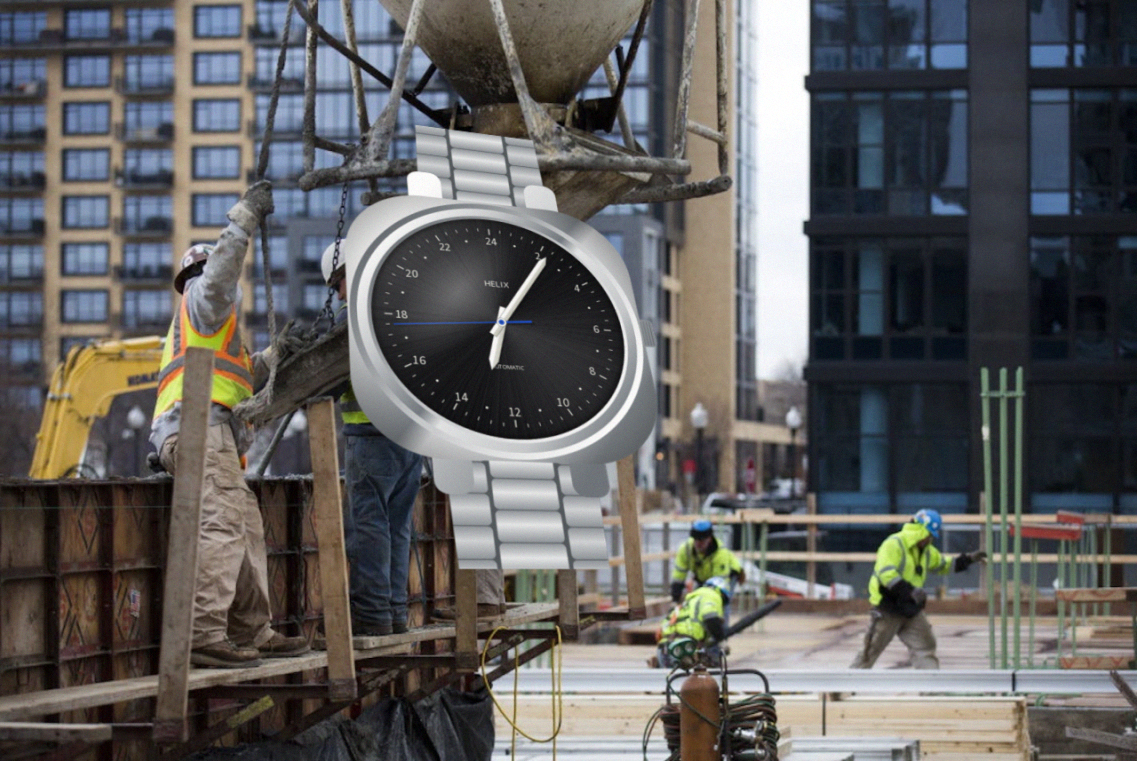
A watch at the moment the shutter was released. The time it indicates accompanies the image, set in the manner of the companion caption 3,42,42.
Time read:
13,05,44
